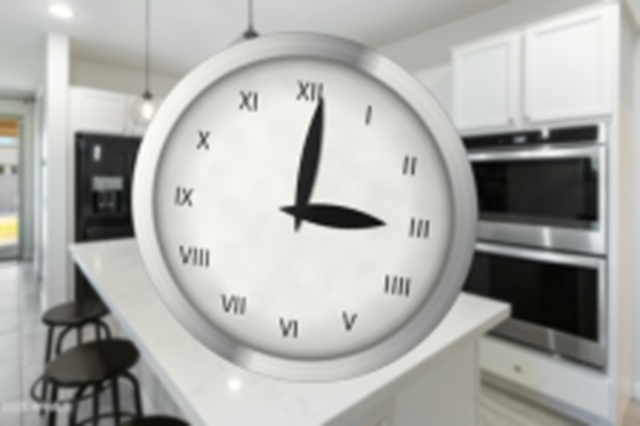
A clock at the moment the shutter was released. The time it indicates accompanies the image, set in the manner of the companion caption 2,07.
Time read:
3,01
